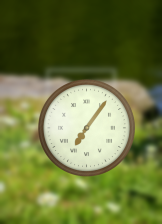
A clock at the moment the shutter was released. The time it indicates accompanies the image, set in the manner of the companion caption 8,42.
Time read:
7,06
